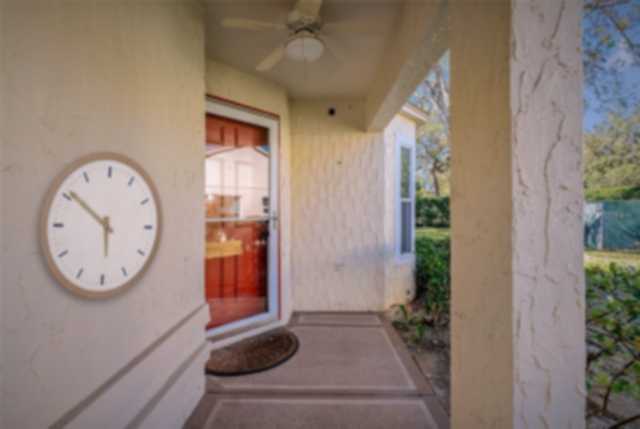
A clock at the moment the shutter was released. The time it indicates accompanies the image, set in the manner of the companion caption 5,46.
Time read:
5,51
